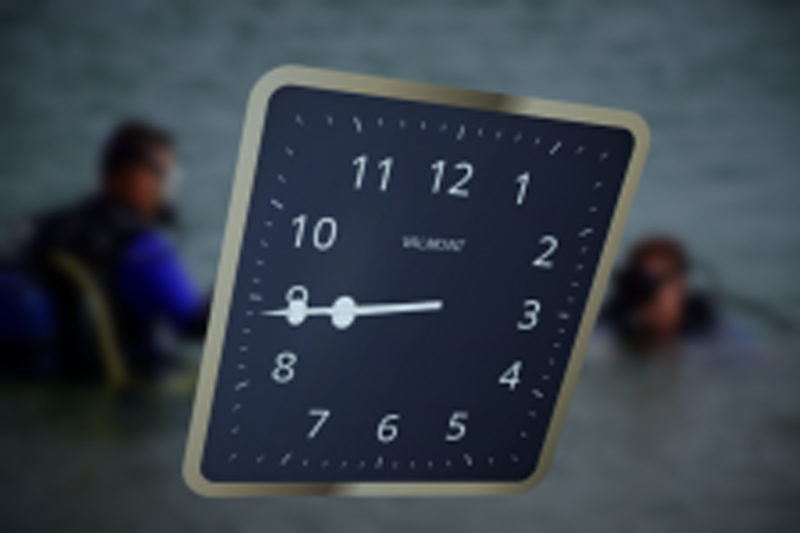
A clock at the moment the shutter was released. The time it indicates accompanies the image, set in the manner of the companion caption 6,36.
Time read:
8,44
